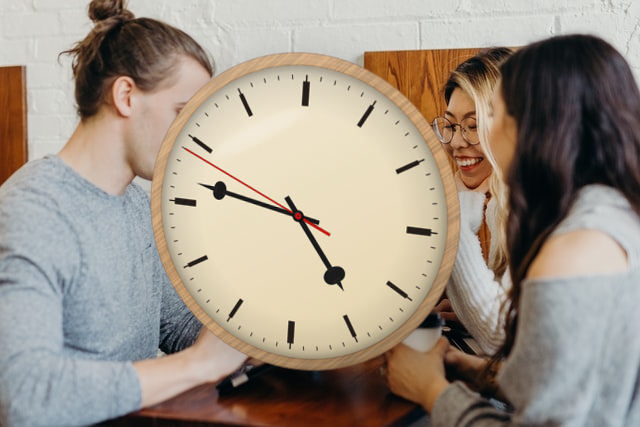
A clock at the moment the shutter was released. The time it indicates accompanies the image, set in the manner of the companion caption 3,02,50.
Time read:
4,46,49
